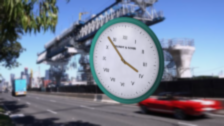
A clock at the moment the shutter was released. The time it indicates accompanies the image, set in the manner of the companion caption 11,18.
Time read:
3,53
